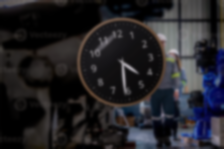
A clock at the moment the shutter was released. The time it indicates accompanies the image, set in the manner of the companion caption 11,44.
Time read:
4,31
